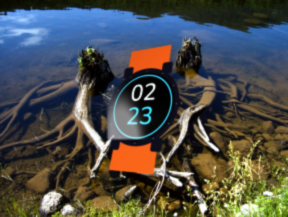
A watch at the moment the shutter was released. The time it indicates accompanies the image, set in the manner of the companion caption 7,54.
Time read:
2,23
